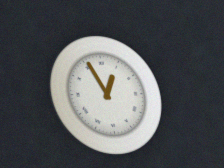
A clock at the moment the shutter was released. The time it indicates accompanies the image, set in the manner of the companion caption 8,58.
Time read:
12,56
